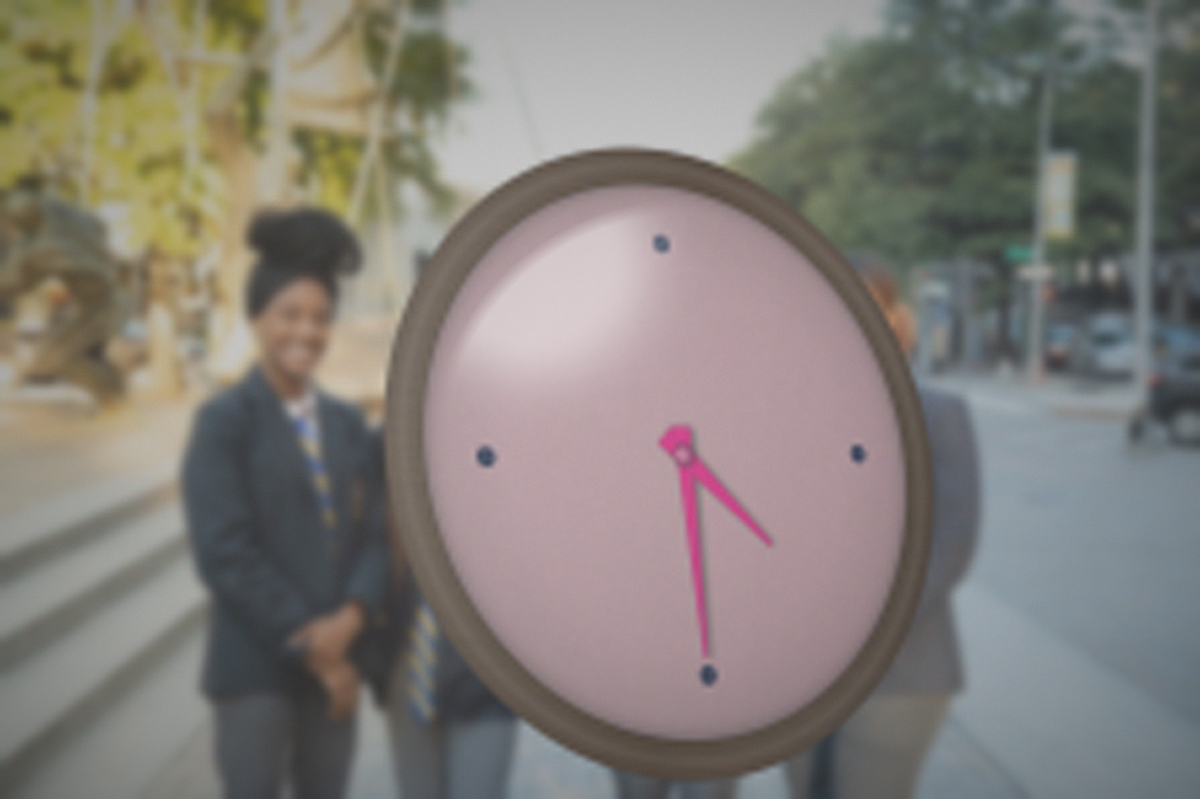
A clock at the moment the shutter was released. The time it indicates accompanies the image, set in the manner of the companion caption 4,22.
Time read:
4,30
